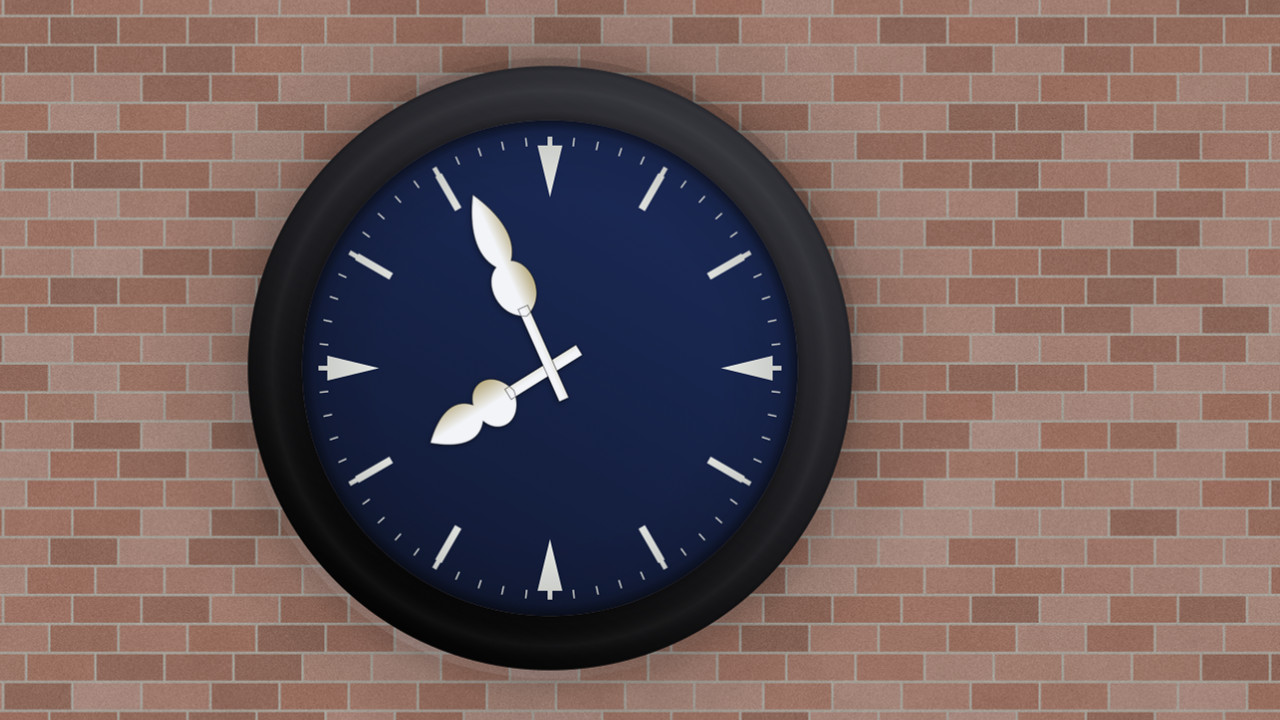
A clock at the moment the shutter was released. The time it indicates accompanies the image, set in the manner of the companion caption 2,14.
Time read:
7,56
